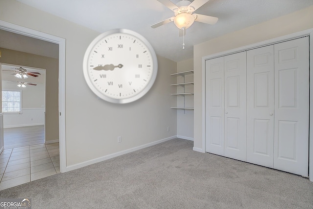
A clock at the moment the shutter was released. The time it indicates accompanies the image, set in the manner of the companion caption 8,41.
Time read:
8,44
